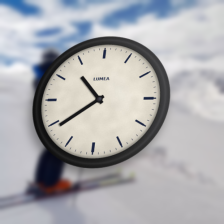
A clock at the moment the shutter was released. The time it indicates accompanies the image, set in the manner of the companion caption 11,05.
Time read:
10,39
